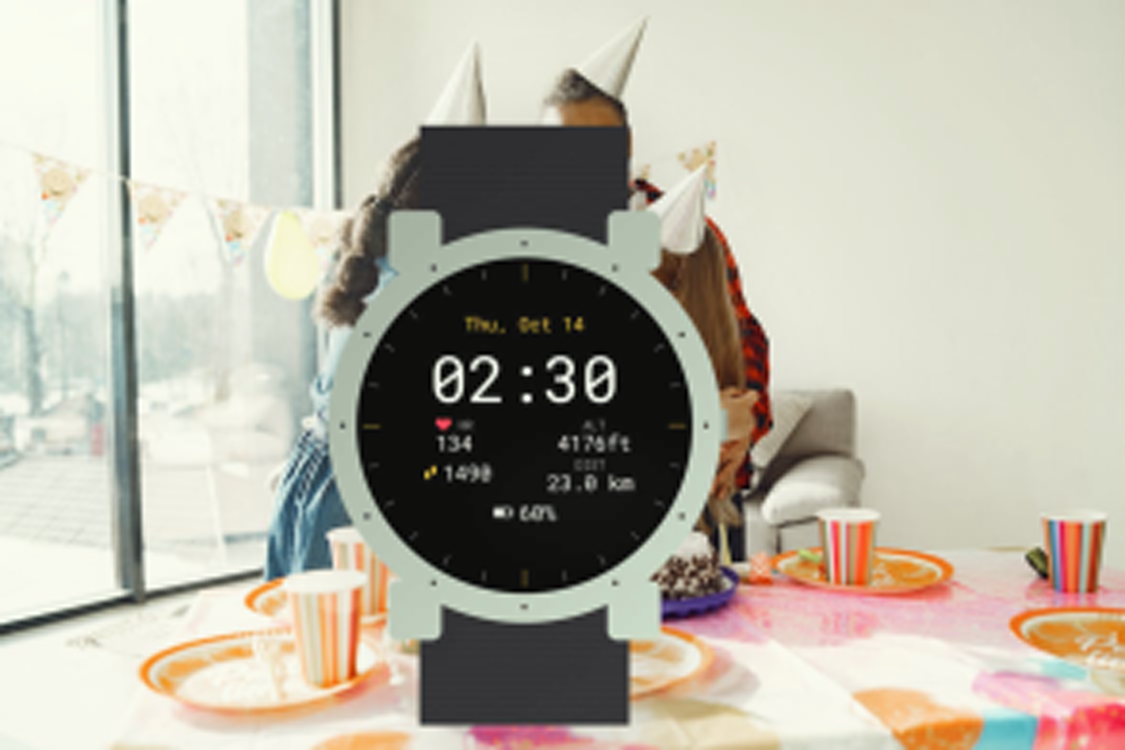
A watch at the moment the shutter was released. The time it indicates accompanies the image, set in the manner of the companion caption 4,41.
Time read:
2,30
